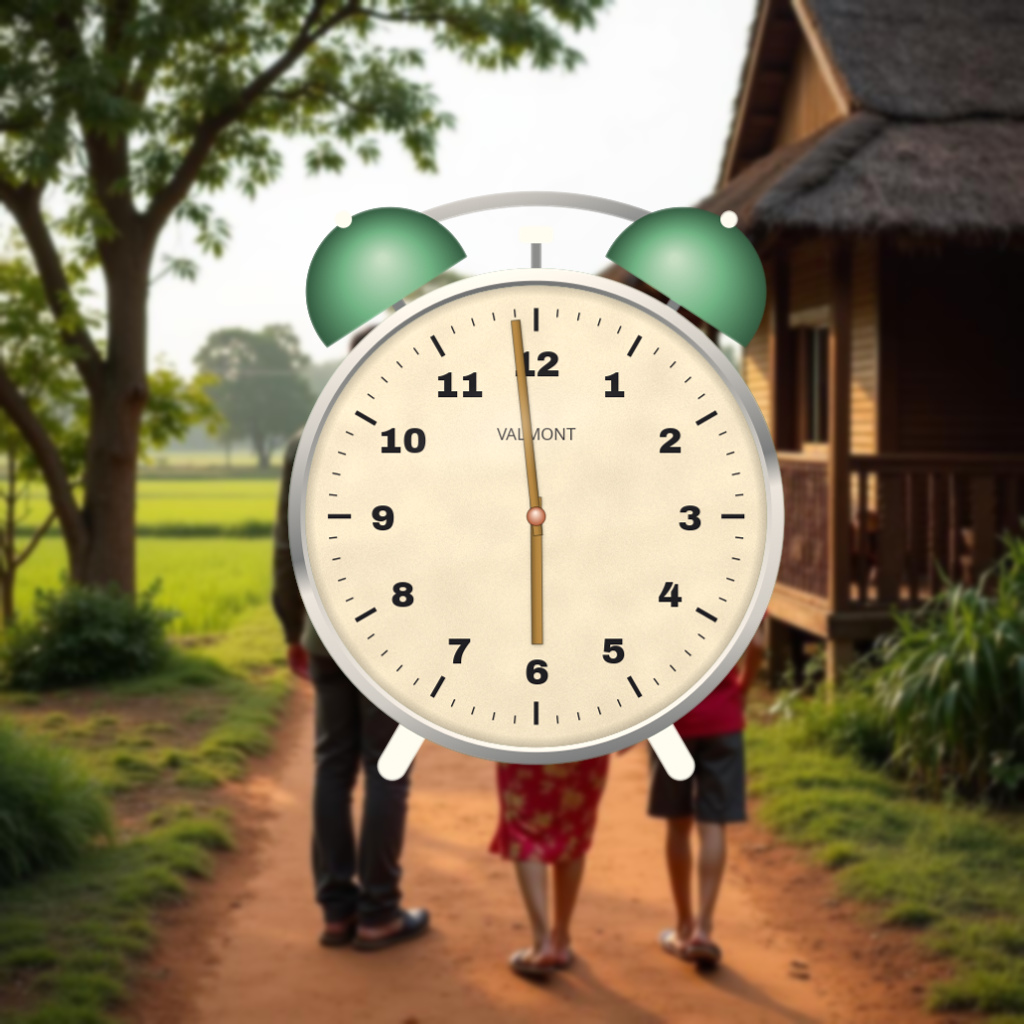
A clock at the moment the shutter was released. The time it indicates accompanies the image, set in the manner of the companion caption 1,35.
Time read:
5,59
